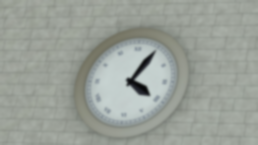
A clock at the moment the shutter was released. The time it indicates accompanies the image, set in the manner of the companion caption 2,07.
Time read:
4,05
